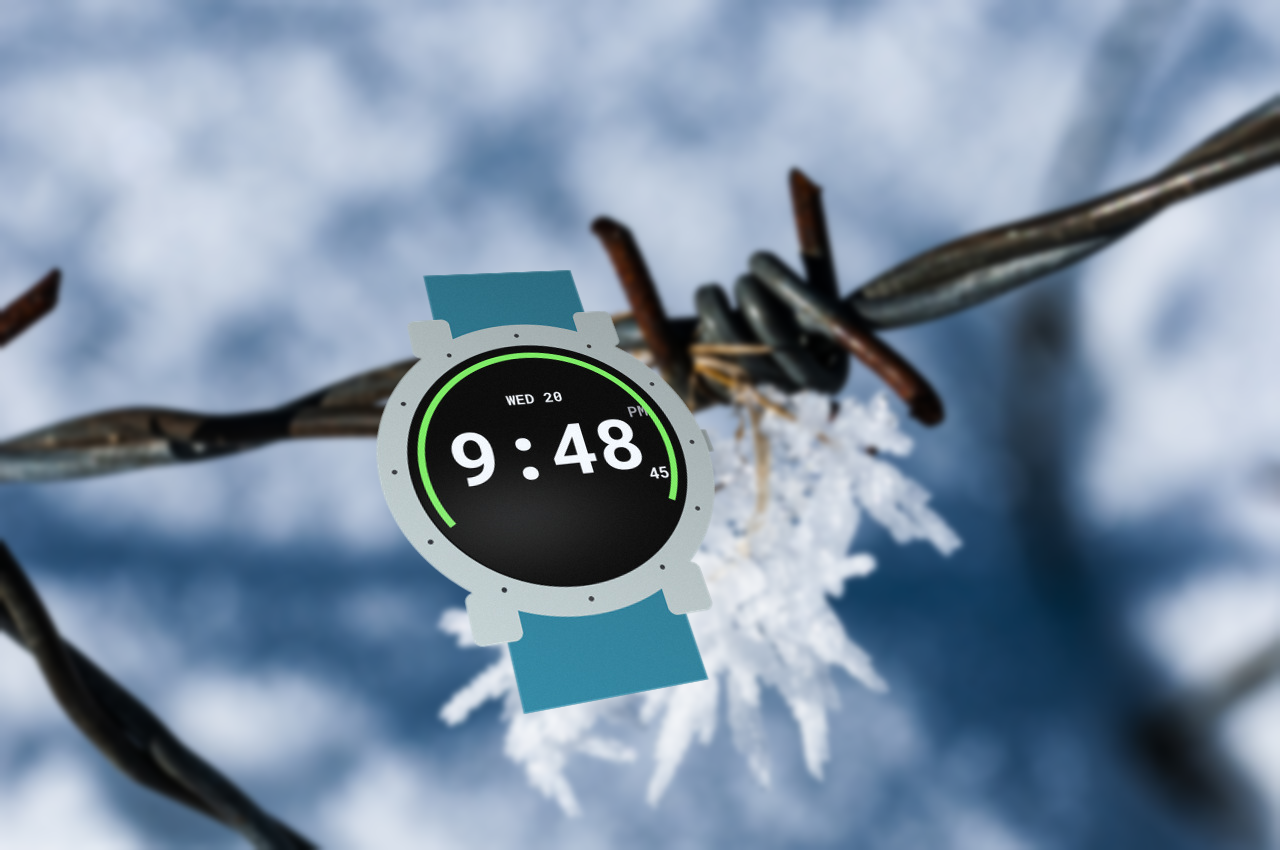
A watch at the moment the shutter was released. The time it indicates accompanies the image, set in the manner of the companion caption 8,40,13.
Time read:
9,48,45
